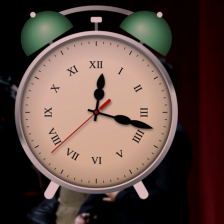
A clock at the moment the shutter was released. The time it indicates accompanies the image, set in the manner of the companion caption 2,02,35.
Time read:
12,17,38
